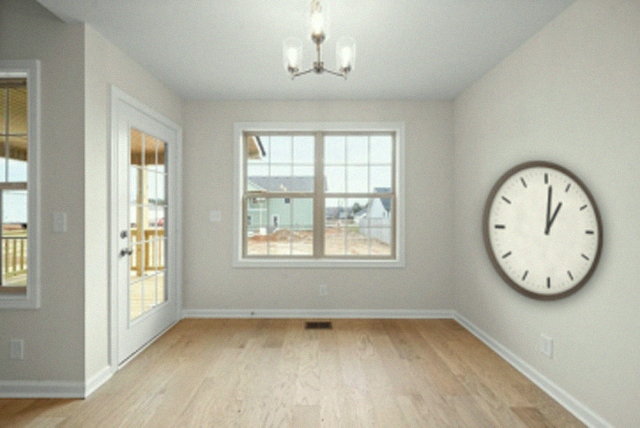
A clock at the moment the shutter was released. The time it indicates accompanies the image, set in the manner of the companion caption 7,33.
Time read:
1,01
